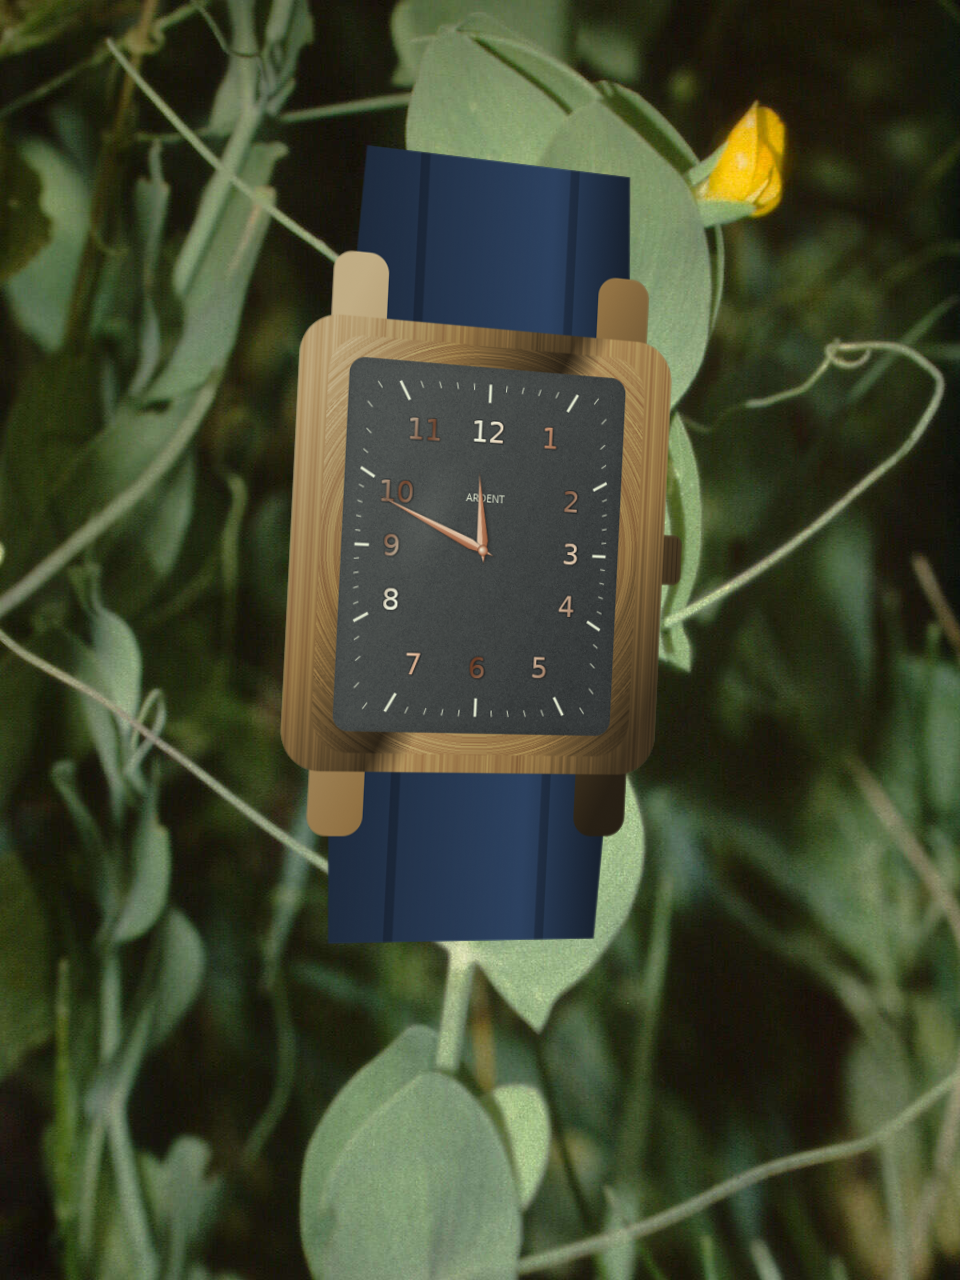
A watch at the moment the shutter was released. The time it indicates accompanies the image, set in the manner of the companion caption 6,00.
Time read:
11,49
